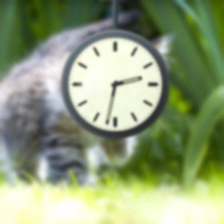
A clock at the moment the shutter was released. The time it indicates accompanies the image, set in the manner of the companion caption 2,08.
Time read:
2,32
